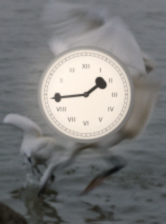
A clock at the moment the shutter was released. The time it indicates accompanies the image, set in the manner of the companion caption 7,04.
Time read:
1,44
